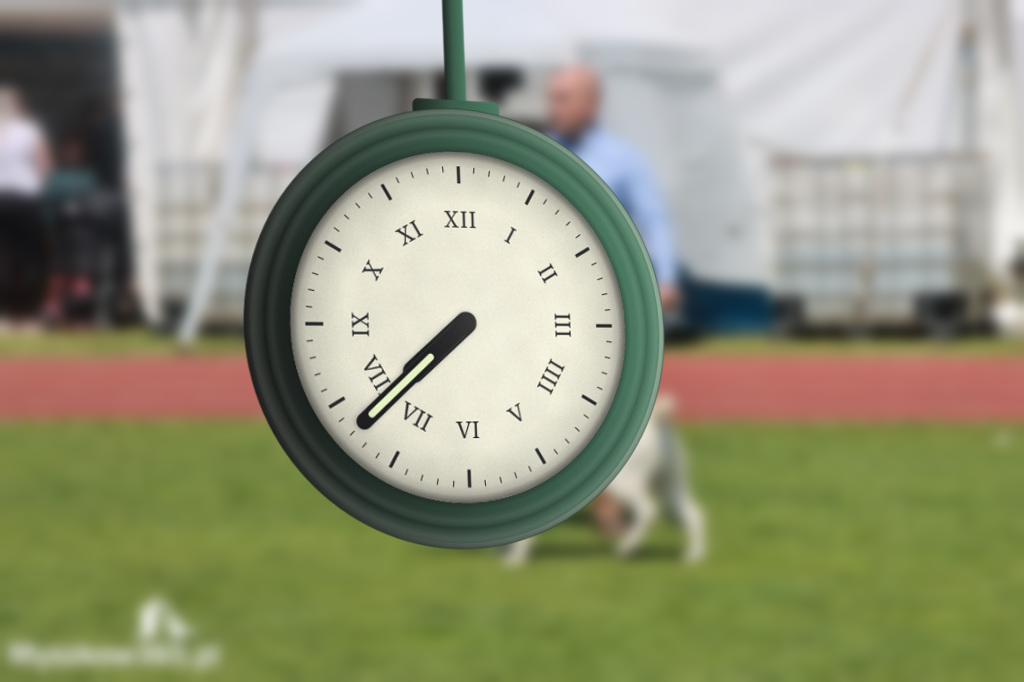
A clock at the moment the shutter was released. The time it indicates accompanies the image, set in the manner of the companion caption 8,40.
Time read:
7,38
